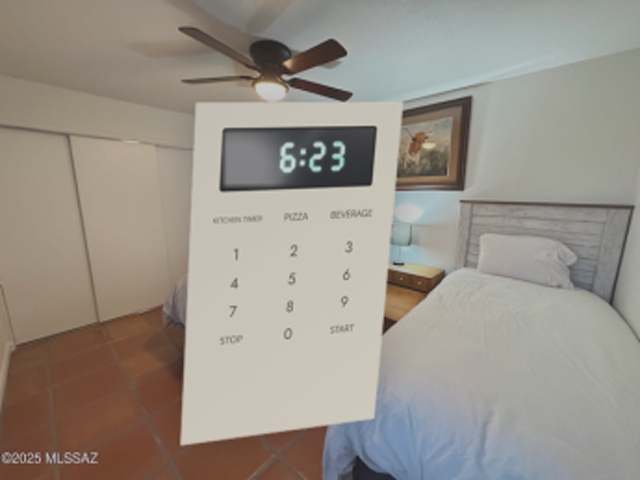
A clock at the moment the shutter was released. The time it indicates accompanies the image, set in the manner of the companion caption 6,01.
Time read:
6,23
